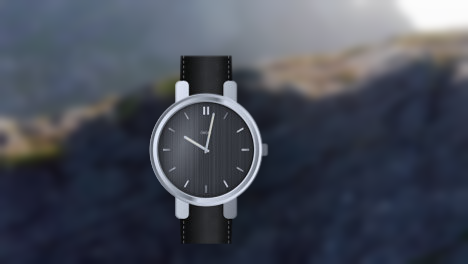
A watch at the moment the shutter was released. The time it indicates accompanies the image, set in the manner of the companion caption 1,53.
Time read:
10,02
